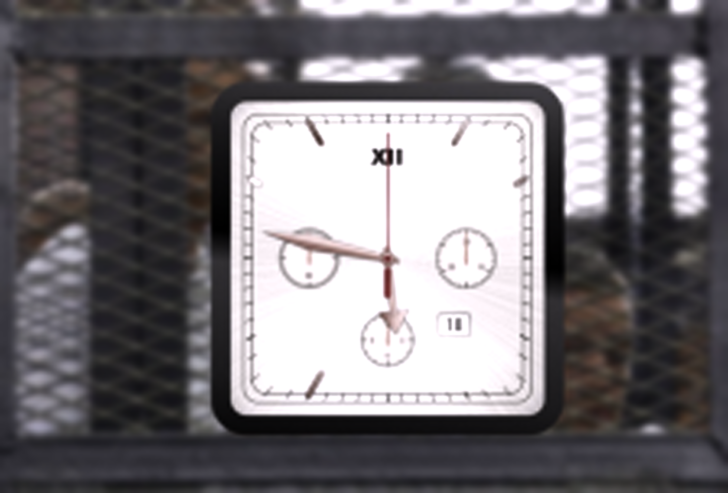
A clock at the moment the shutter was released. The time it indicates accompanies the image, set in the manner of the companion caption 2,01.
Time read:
5,47
